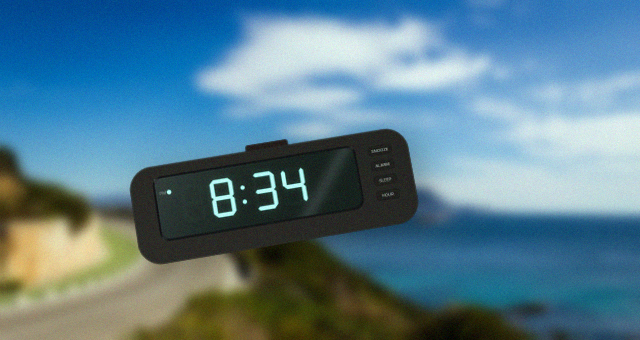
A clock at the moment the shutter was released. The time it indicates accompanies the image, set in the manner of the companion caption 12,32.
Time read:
8,34
